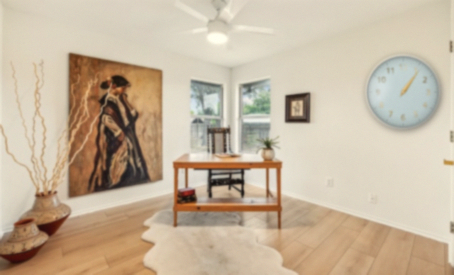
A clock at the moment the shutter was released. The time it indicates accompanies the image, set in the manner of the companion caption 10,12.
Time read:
1,06
